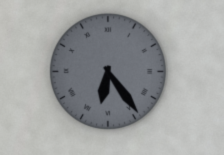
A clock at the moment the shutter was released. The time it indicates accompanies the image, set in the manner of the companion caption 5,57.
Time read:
6,24
